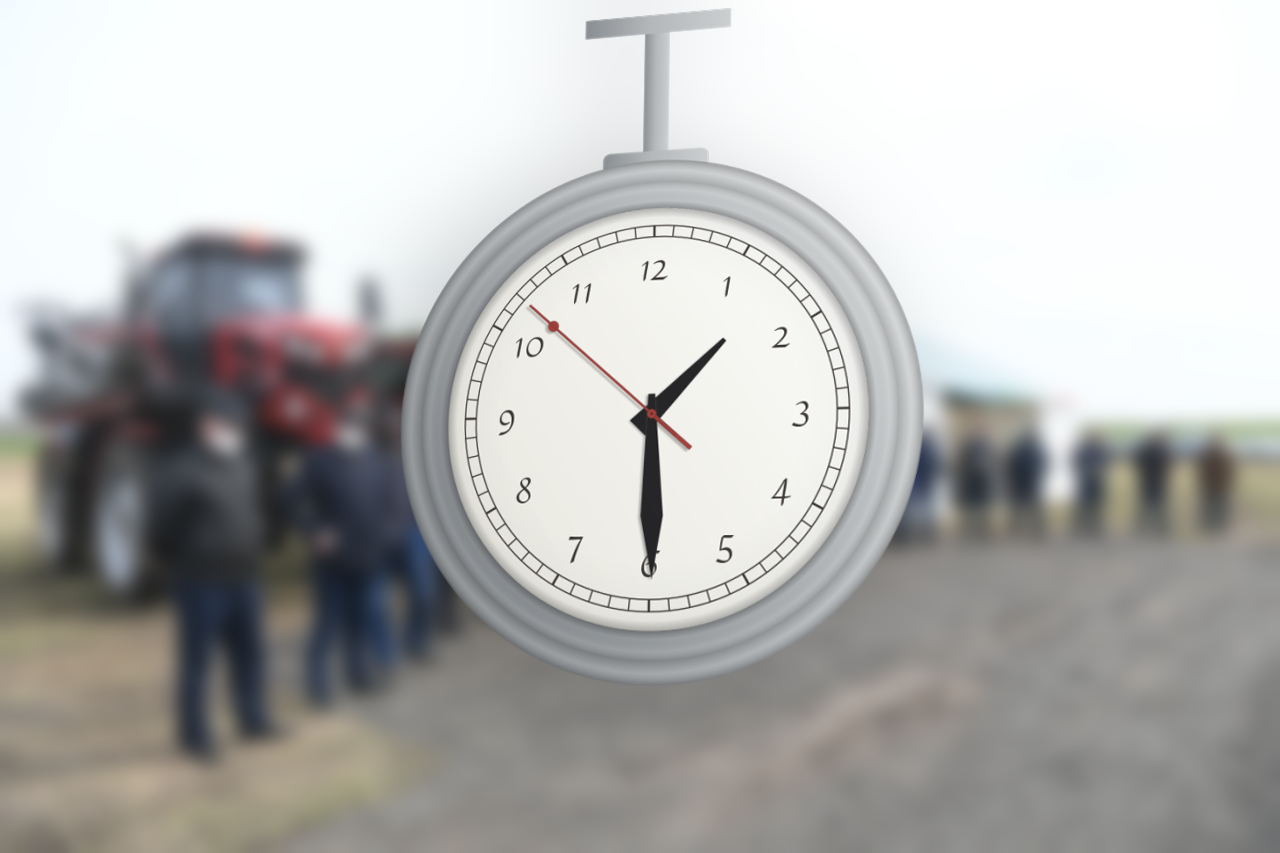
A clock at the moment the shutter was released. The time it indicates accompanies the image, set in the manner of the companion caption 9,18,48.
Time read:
1,29,52
